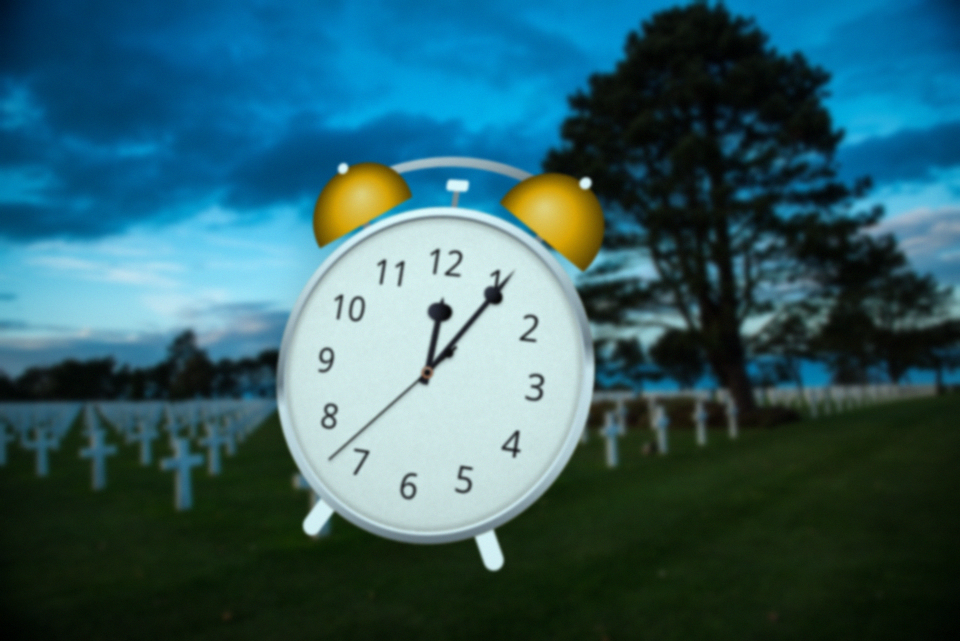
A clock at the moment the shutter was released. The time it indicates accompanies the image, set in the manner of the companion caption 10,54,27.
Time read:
12,05,37
